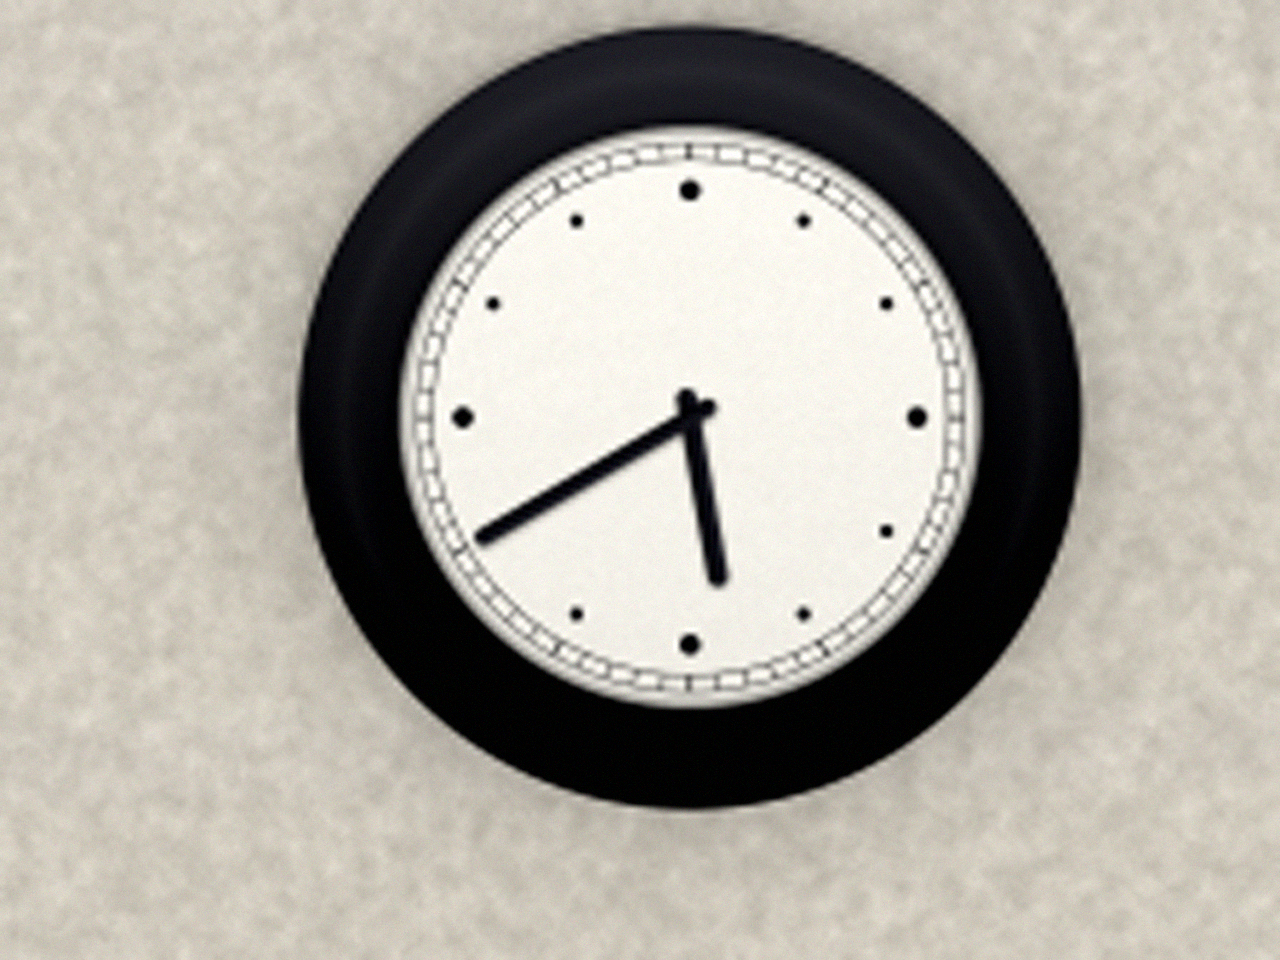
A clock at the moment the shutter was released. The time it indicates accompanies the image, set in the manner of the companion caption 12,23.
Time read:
5,40
